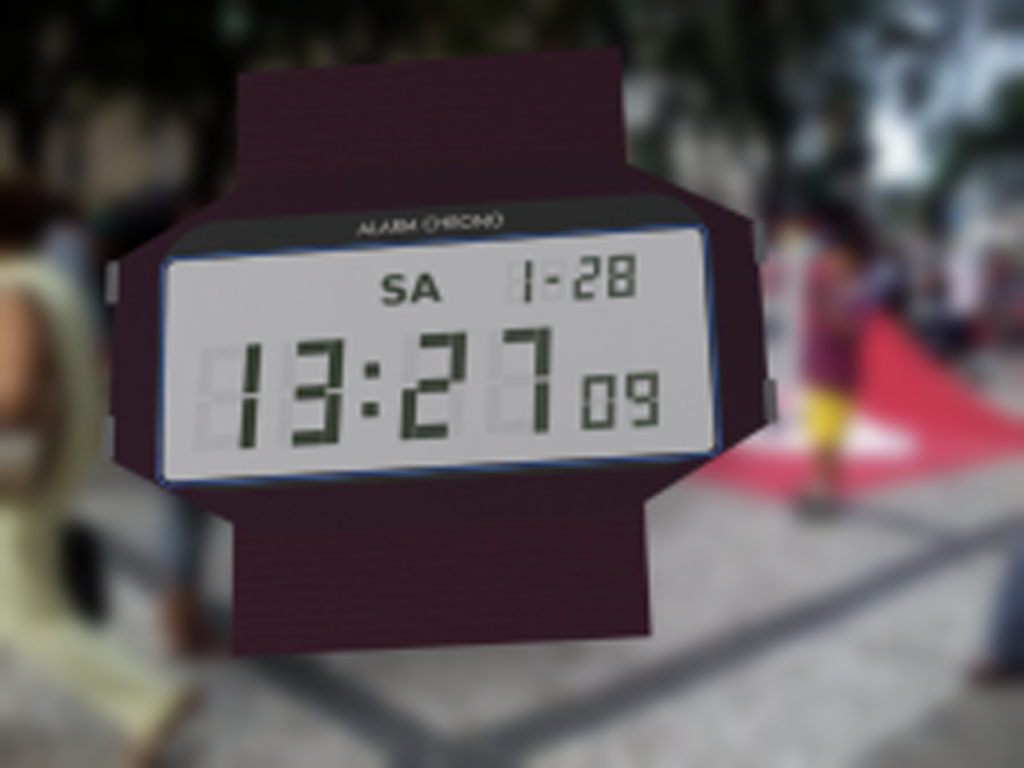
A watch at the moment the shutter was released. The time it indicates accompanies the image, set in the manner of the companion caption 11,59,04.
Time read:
13,27,09
